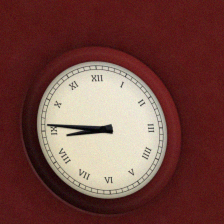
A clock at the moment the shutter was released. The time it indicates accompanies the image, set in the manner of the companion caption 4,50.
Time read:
8,46
